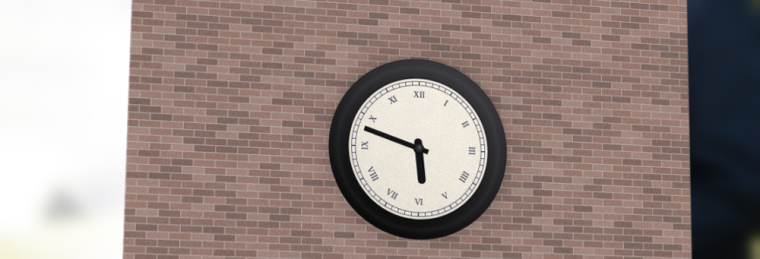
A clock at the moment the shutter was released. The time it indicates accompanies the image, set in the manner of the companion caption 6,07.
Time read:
5,48
